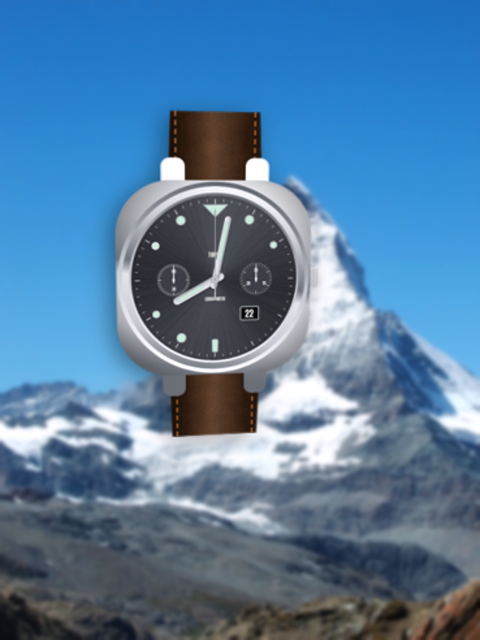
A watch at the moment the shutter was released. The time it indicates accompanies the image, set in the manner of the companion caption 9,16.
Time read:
8,02
